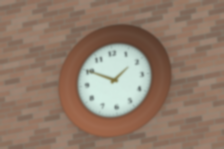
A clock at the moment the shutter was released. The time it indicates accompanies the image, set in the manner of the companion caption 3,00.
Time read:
1,50
